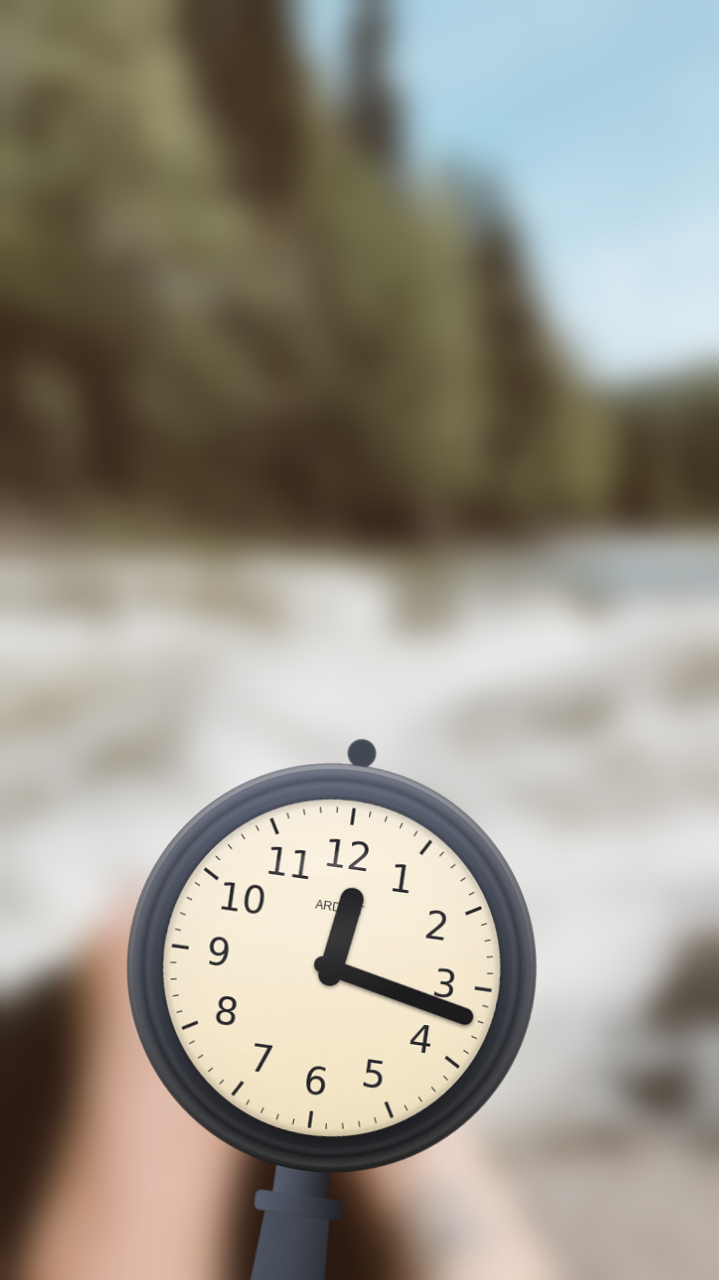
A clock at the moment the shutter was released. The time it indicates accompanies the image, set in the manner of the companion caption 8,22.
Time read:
12,17
